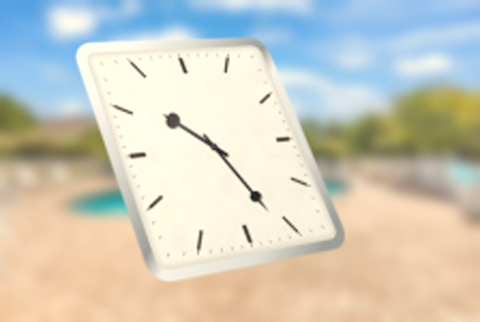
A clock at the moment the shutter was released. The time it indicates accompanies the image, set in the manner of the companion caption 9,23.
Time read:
10,26
